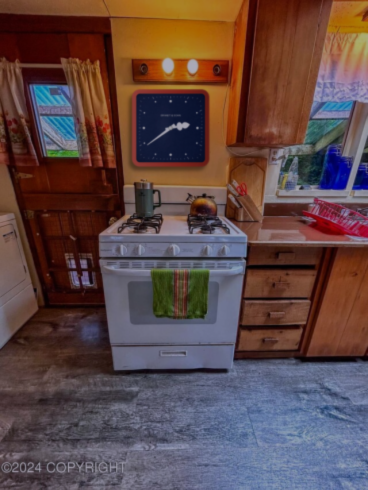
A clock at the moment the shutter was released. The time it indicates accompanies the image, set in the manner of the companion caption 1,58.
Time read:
2,39
